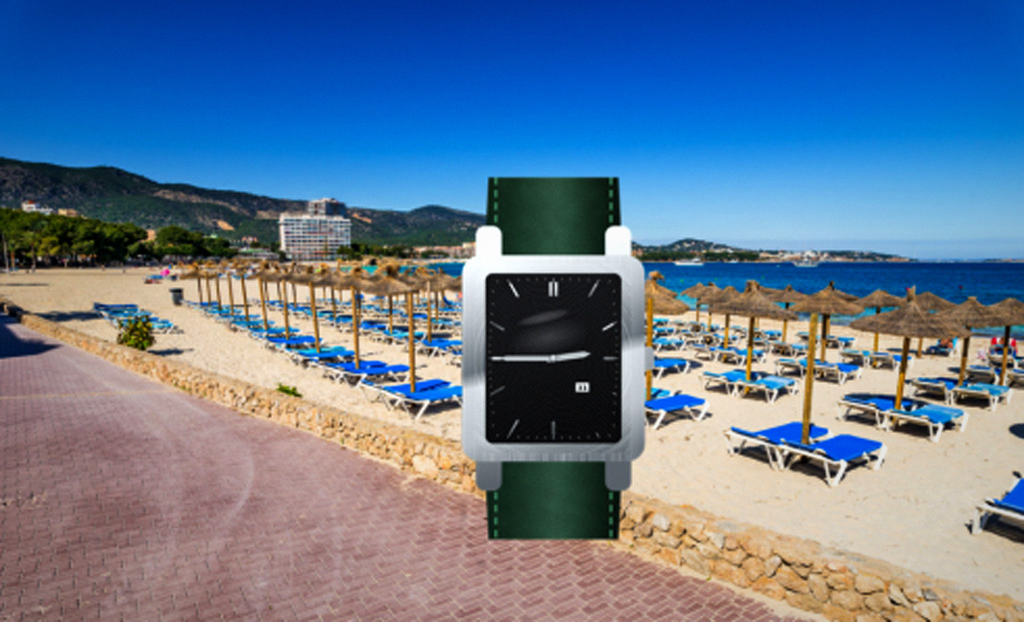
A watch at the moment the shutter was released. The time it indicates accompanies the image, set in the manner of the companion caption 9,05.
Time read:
2,45
